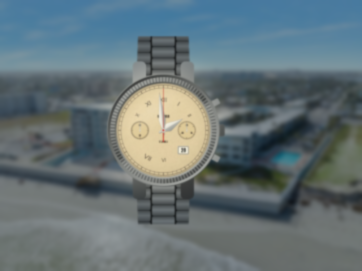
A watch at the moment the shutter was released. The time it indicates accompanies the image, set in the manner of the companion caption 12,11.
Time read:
1,59
